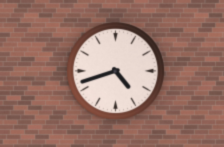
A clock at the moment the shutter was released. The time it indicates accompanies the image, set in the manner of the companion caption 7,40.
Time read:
4,42
